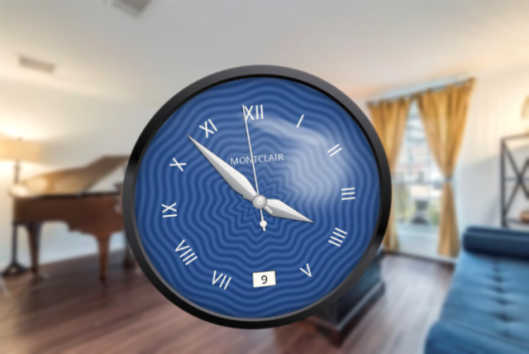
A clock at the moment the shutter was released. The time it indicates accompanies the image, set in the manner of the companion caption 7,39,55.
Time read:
3,52,59
